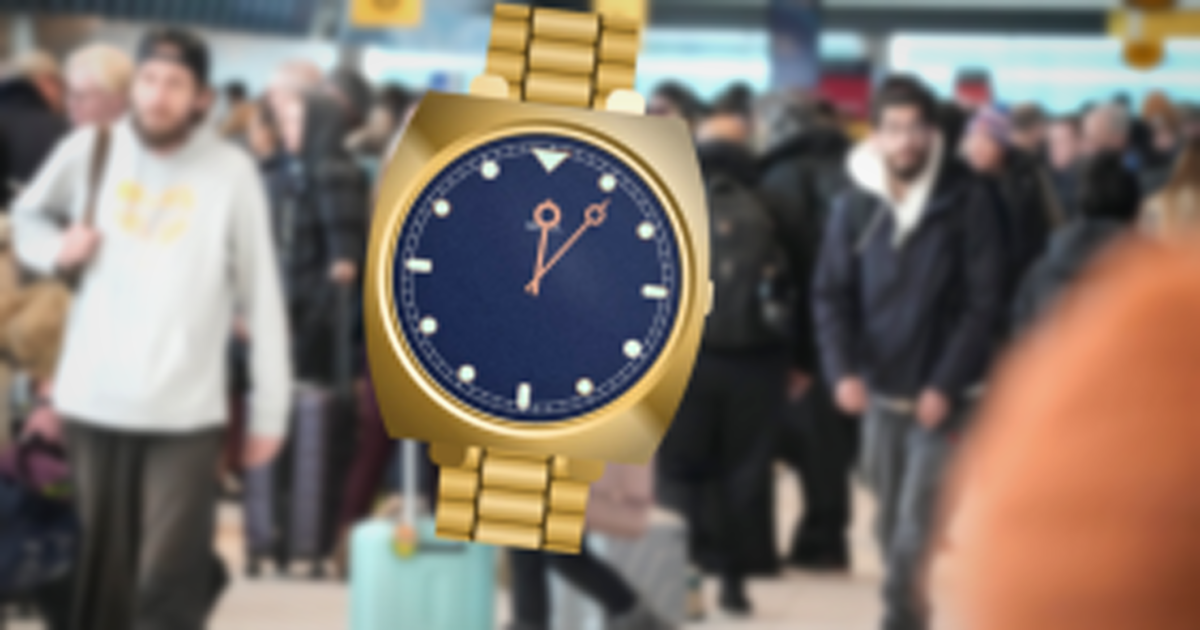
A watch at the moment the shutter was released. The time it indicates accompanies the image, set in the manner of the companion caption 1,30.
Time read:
12,06
